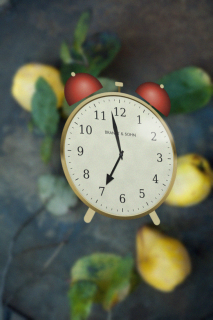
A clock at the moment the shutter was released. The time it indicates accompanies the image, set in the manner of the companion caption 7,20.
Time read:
6,58
